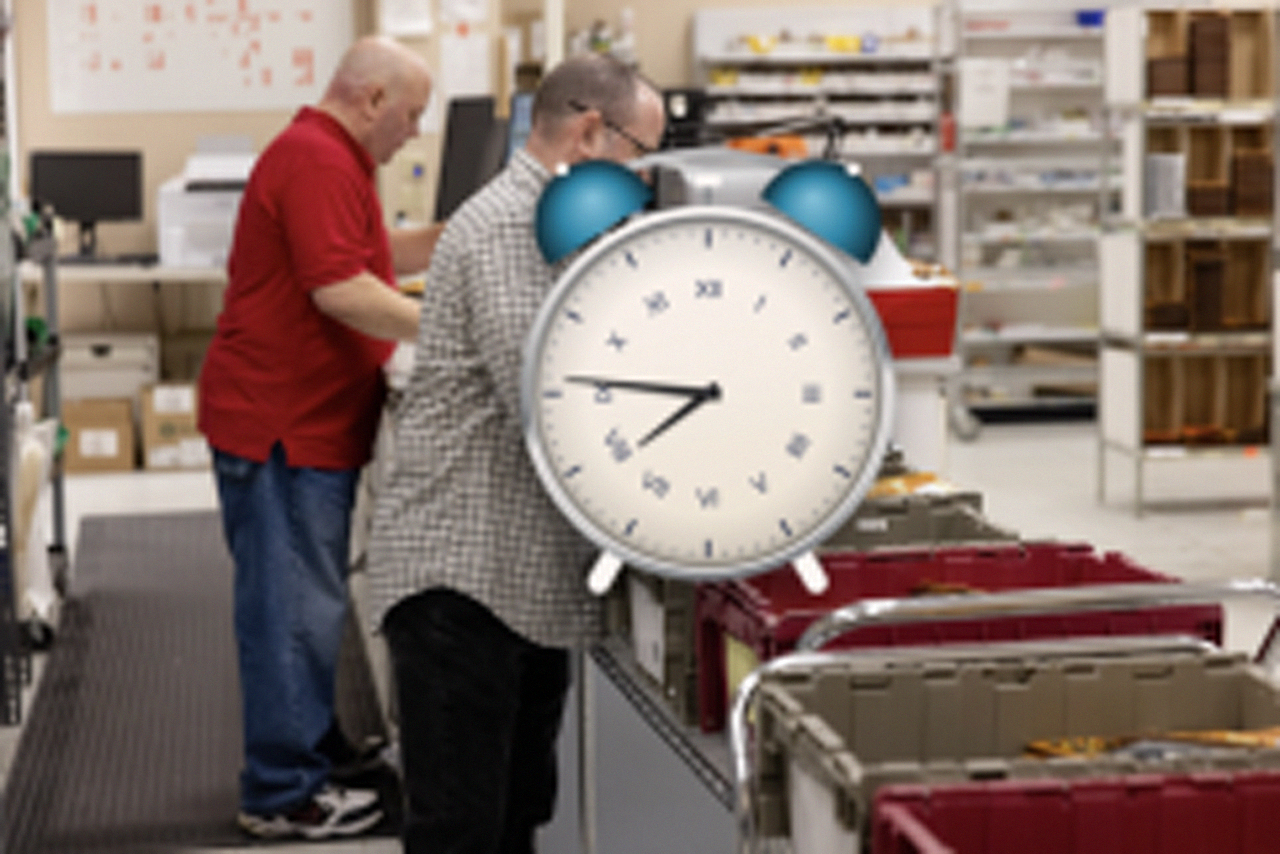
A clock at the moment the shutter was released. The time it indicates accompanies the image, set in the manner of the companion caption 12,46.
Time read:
7,46
